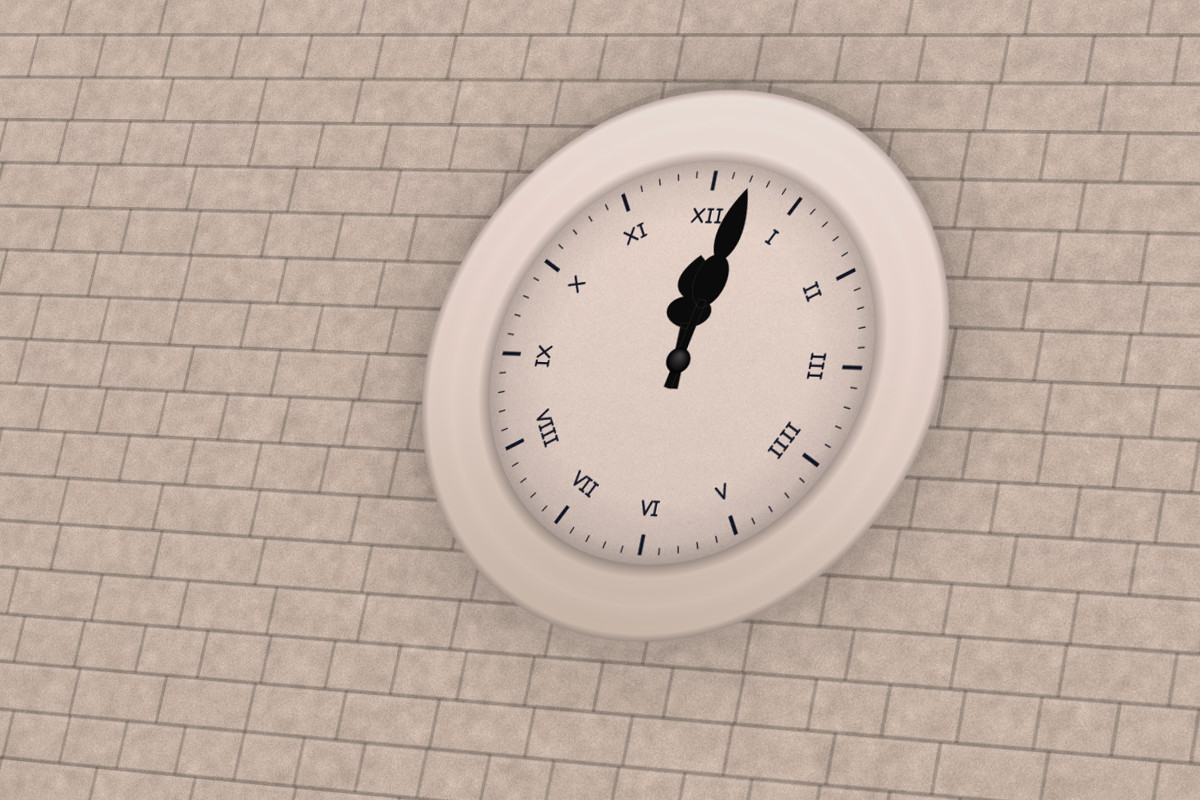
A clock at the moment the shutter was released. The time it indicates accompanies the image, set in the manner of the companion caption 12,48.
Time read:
12,02
